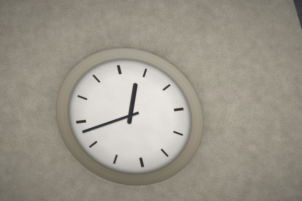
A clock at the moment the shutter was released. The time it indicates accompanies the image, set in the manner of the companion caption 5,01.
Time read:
12,43
